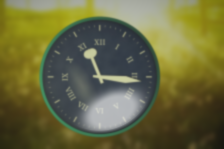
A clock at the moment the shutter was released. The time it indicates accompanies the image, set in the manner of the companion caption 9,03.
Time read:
11,16
